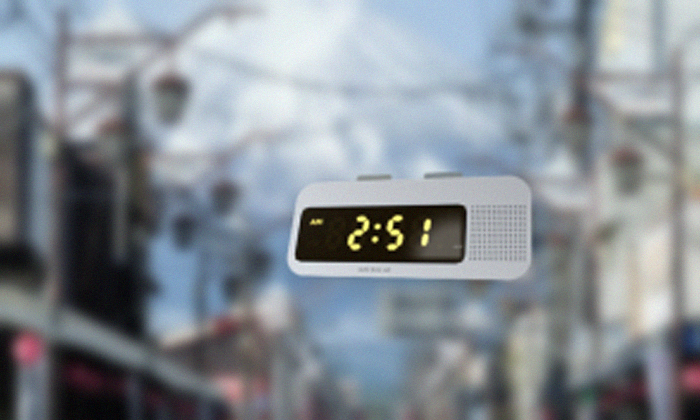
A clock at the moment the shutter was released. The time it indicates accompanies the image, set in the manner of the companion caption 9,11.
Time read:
2,51
